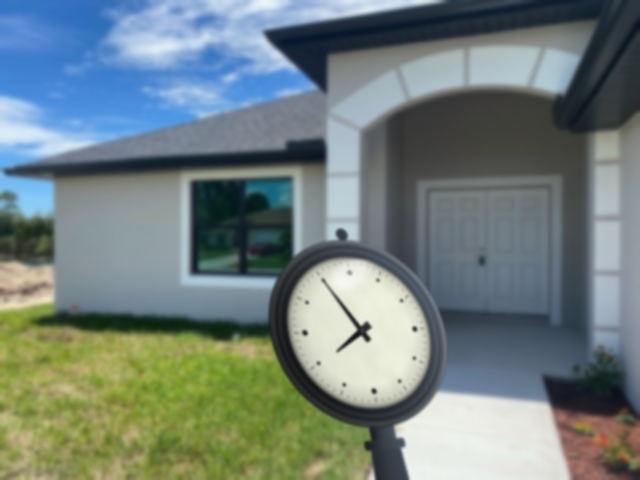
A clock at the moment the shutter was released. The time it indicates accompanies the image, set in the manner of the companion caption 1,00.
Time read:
7,55
